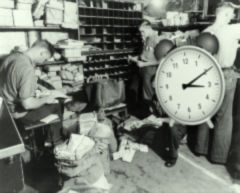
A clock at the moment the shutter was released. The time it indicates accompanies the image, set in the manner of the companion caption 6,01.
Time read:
3,10
